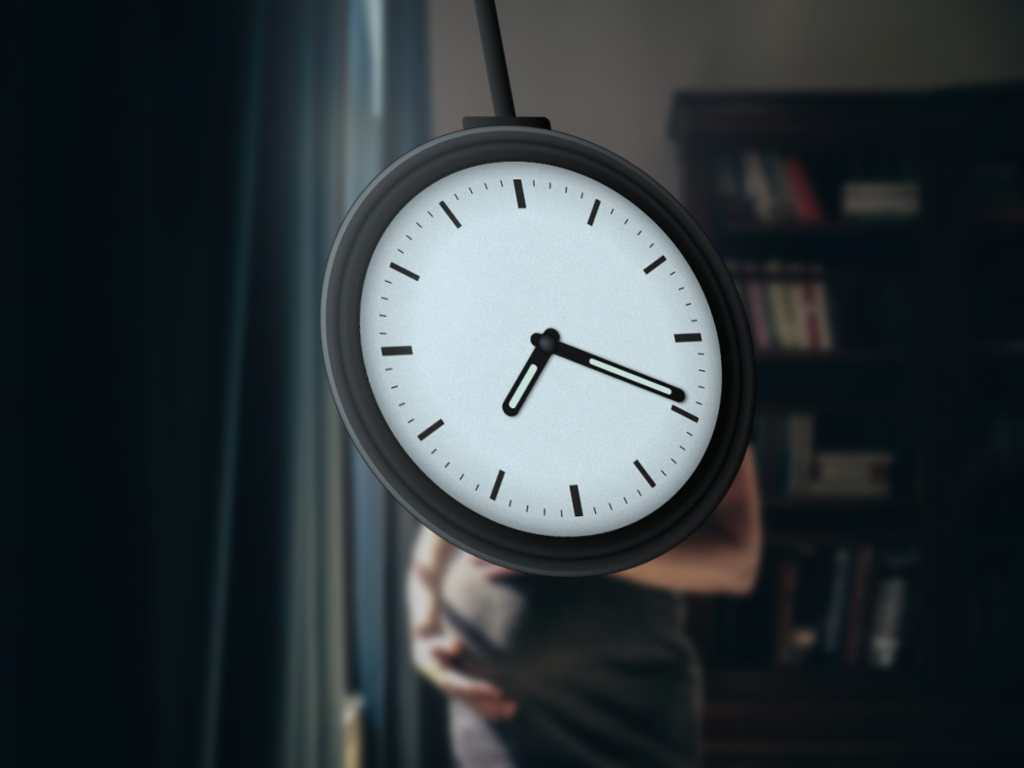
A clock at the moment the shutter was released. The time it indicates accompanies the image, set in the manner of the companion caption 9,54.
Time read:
7,19
